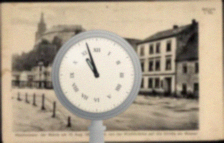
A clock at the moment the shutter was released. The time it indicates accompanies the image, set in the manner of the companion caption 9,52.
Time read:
10,57
